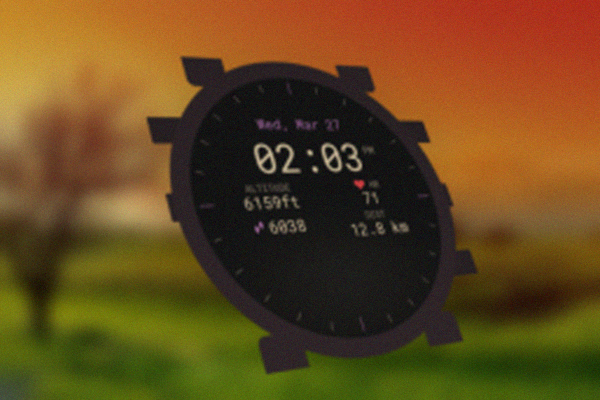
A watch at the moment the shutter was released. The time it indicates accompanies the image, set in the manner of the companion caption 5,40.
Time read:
2,03
